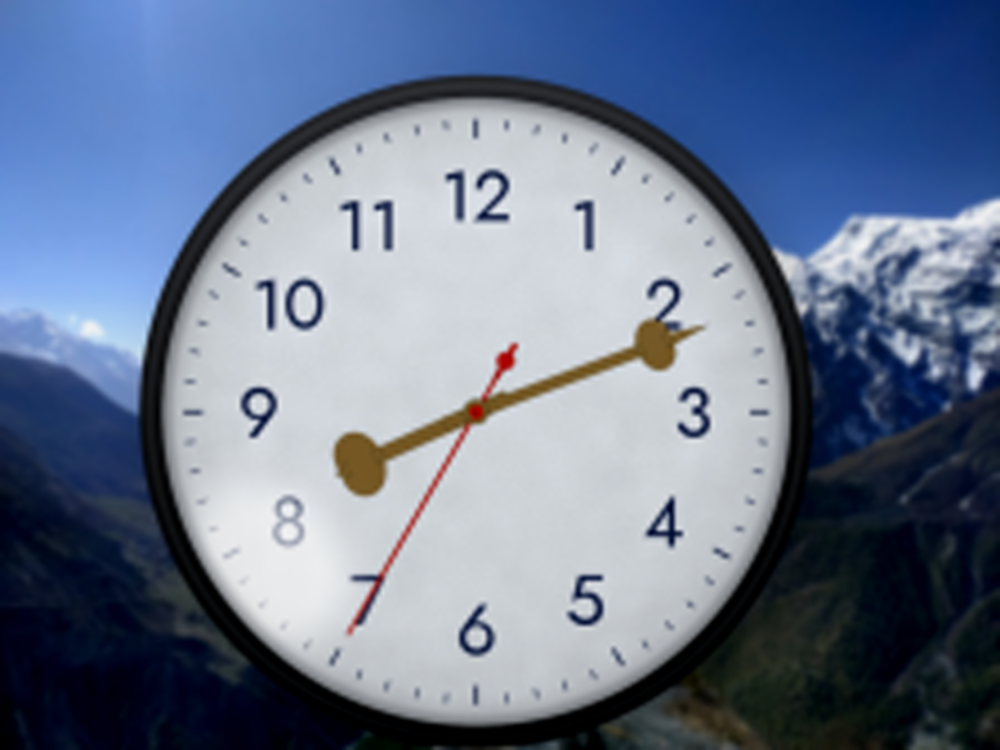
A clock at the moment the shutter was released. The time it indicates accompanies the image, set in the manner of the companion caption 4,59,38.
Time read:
8,11,35
